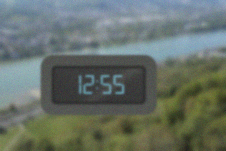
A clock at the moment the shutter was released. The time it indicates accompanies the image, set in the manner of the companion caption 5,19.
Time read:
12,55
